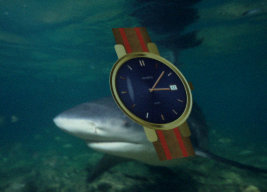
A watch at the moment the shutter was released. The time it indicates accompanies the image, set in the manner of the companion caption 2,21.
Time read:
3,08
